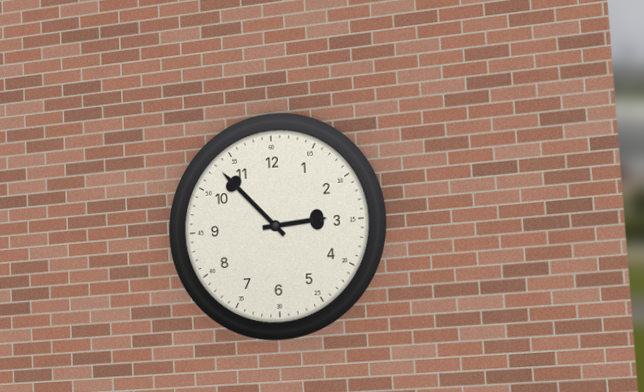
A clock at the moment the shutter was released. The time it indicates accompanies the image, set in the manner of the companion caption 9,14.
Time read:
2,53
